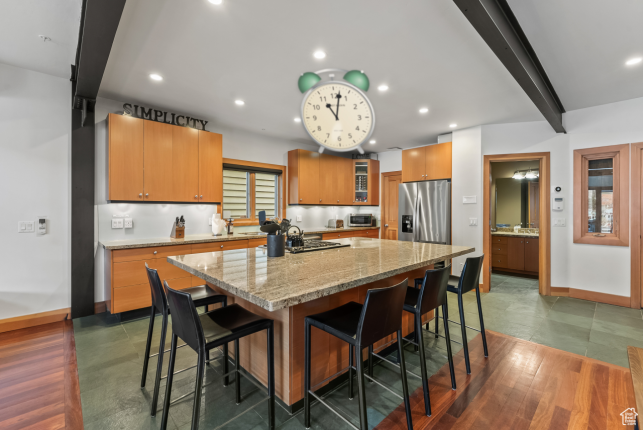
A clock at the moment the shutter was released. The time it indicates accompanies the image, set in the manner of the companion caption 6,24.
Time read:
11,02
